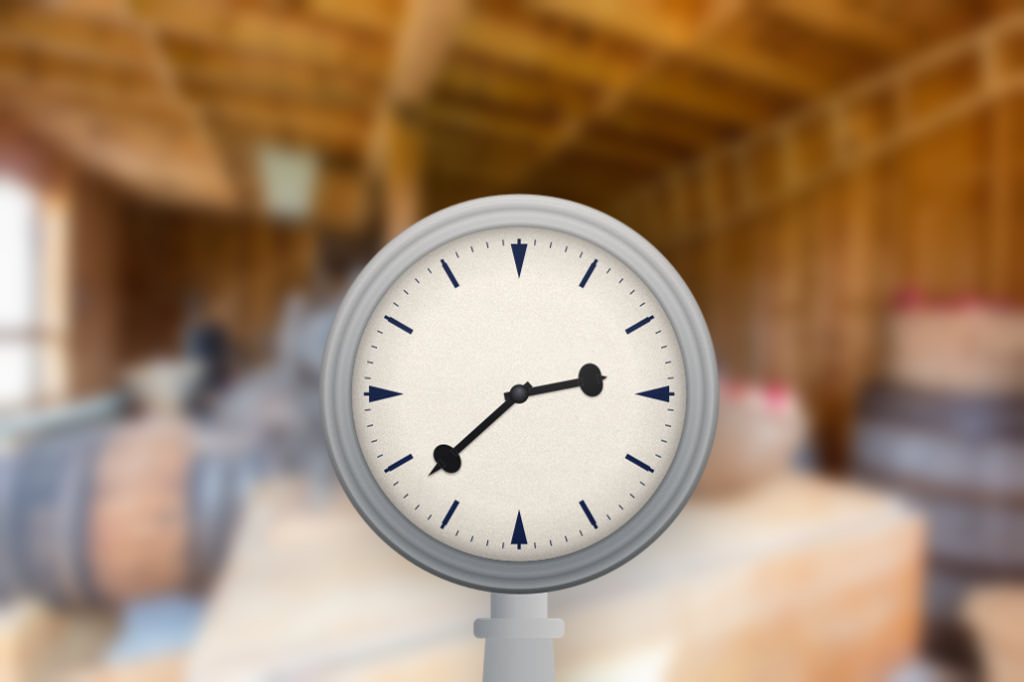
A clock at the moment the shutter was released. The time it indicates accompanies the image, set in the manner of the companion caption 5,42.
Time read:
2,38
